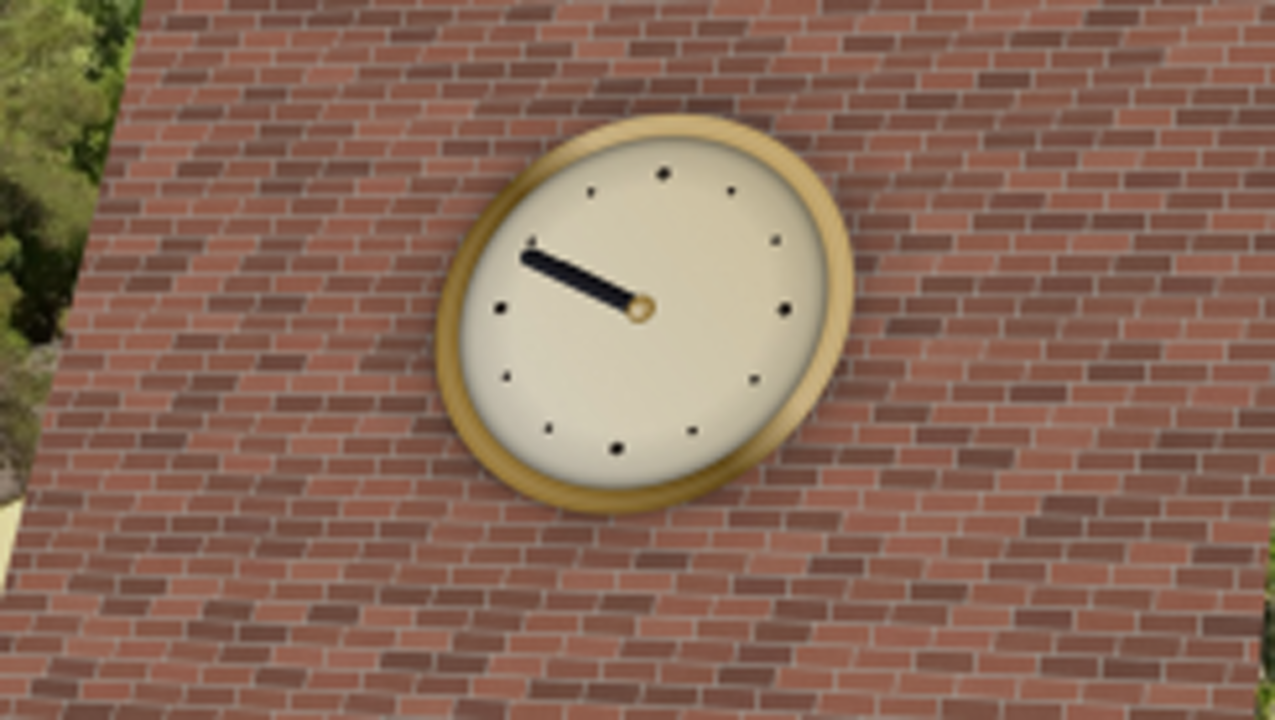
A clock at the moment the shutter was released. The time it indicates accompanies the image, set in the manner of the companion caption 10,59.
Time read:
9,49
